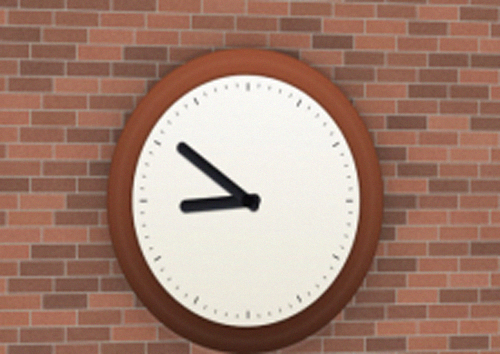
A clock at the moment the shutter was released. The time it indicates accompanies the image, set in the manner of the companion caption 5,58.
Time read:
8,51
